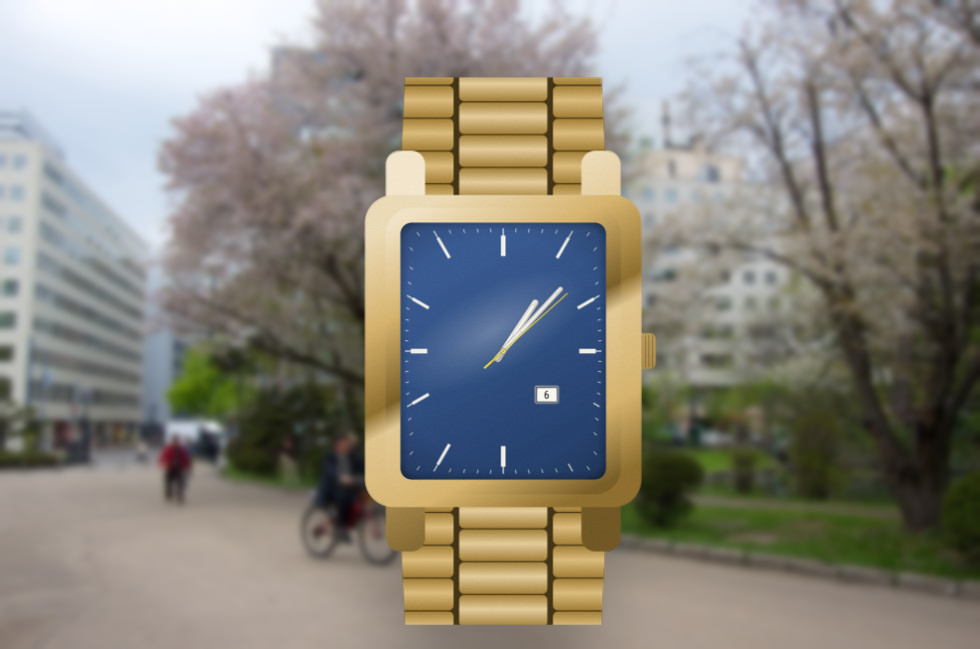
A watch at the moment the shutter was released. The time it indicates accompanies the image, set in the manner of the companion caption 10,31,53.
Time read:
1,07,08
